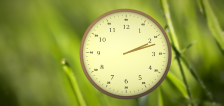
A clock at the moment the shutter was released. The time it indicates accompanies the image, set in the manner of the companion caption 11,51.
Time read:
2,12
